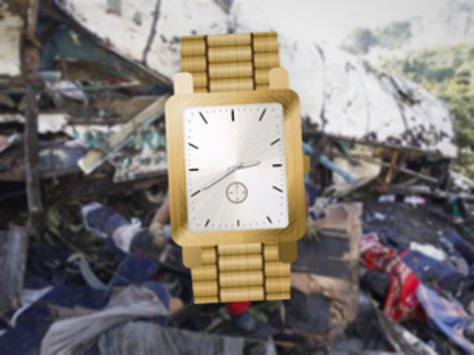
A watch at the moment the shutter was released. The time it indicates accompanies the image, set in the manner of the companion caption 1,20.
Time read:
2,40
